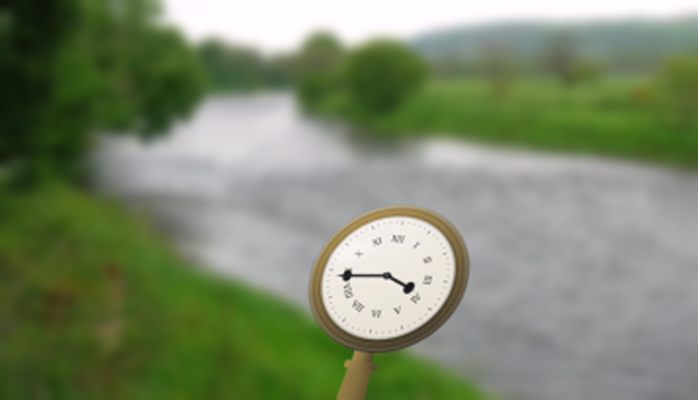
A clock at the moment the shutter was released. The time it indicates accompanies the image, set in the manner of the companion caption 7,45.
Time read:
3,44
